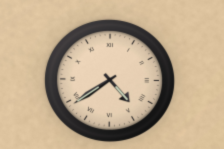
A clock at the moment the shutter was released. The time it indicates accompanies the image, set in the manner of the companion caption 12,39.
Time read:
4,39
